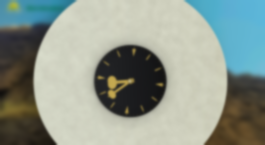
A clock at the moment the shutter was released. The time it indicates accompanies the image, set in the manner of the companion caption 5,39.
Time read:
8,38
